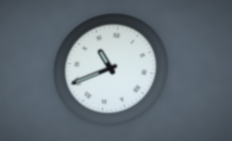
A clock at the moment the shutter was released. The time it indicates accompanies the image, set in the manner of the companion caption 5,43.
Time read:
10,40
